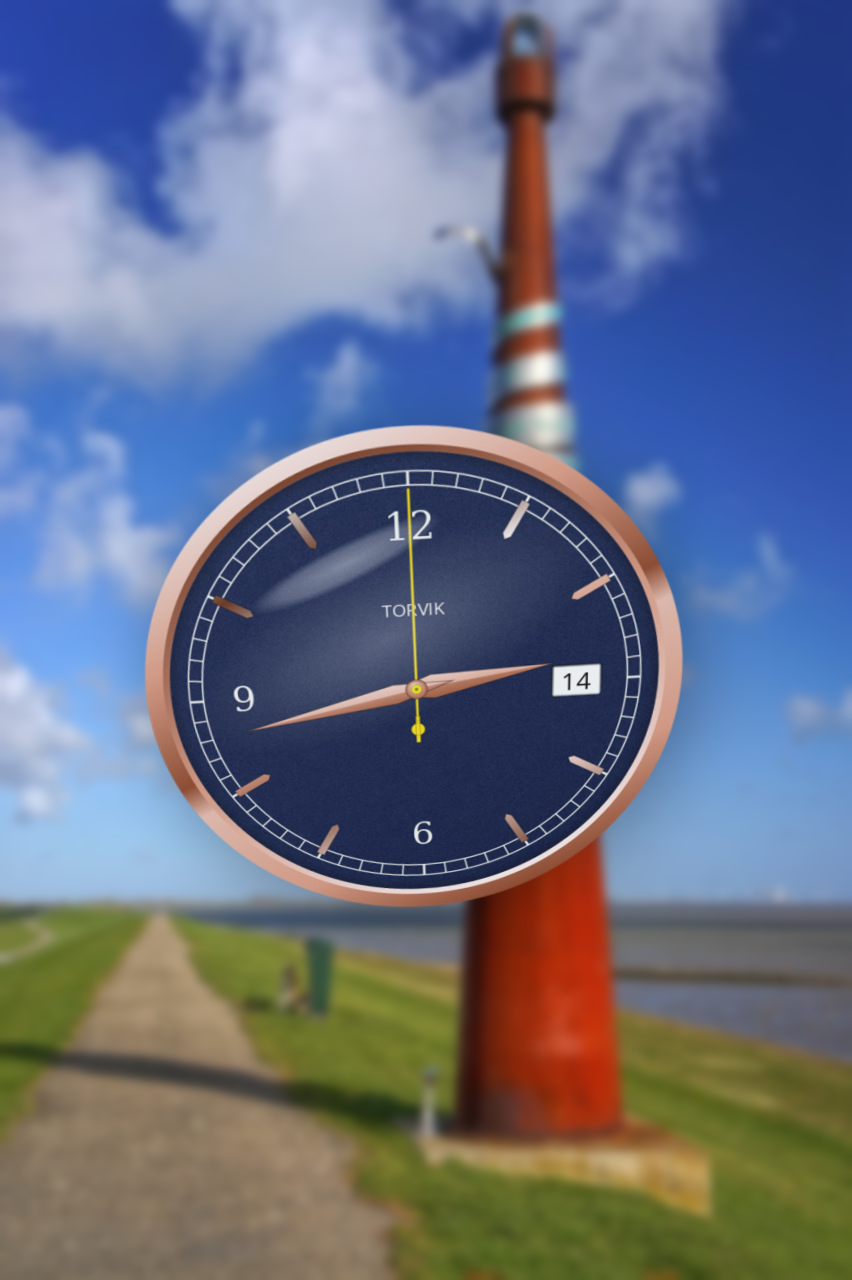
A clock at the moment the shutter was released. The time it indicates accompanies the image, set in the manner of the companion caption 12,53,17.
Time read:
2,43,00
